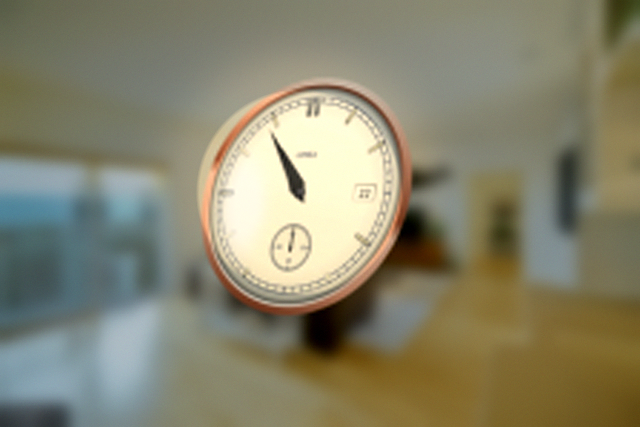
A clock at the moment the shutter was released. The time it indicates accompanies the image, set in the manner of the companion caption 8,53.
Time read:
10,54
